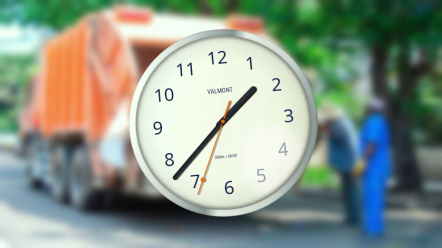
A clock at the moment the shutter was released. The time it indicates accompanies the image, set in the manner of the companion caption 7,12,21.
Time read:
1,37,34
